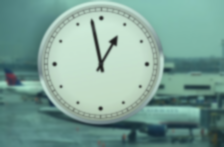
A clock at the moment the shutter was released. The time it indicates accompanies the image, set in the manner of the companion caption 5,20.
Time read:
12,58
